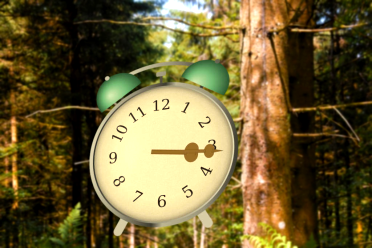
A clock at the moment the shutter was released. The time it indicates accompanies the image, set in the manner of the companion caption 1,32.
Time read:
3,16
